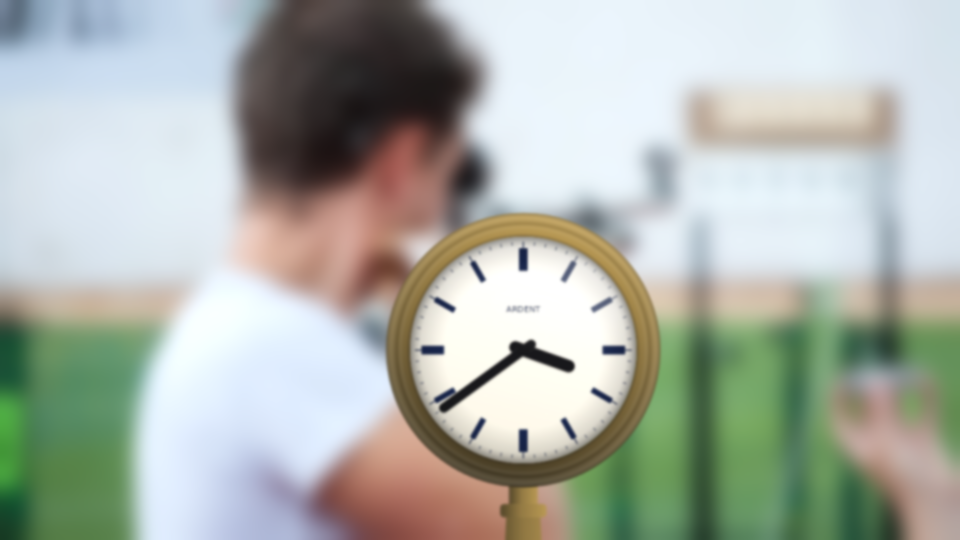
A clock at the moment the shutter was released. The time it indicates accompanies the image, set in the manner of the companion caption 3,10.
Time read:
3,39
